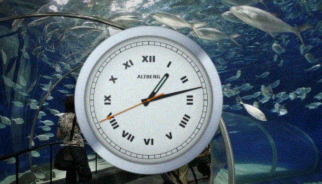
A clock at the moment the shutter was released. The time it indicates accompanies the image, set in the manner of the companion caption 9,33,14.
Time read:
1,12,41
